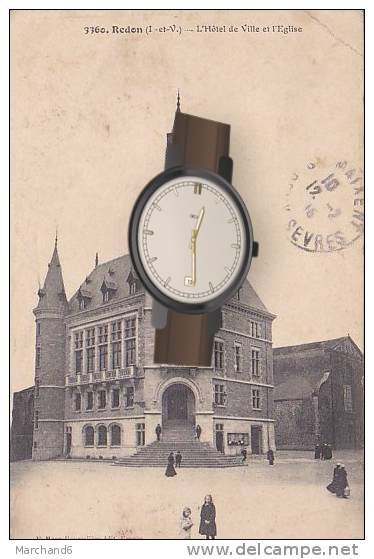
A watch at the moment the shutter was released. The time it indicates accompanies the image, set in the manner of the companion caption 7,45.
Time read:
12,29
